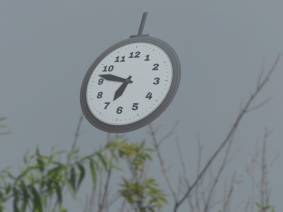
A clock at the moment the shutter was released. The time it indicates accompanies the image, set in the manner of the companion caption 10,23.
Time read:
6,47
